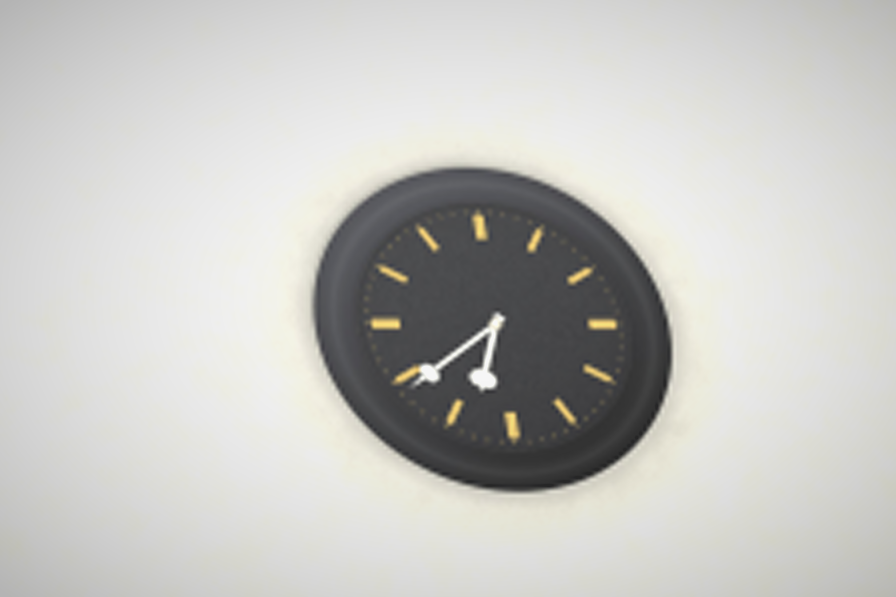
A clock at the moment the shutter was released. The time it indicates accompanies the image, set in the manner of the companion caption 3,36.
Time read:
6,39
